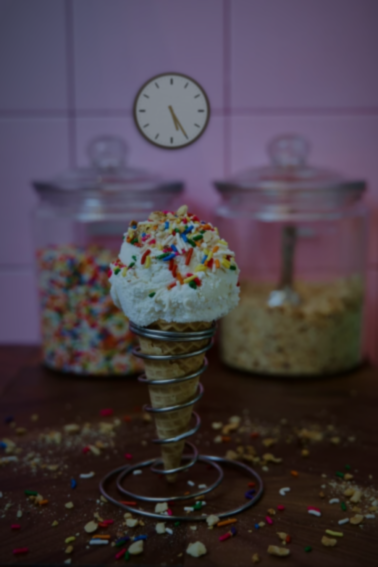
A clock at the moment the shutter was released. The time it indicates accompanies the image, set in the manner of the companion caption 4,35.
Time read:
5,25
